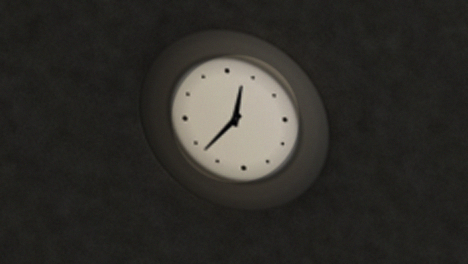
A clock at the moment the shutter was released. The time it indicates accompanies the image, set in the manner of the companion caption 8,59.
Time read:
12,38
